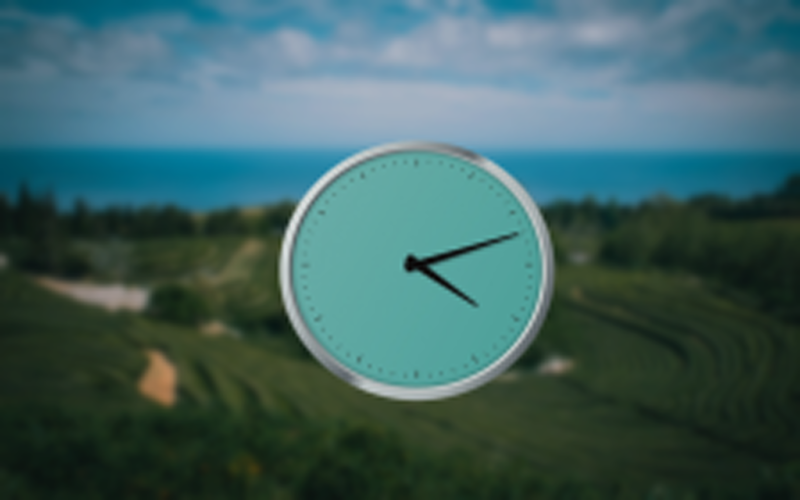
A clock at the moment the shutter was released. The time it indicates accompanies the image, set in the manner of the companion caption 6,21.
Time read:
4,12
